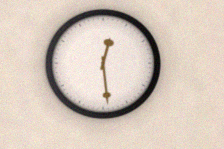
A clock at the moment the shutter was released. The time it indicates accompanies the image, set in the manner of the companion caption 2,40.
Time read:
12,29
